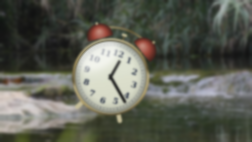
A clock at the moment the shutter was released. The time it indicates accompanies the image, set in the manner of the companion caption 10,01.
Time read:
12,22
